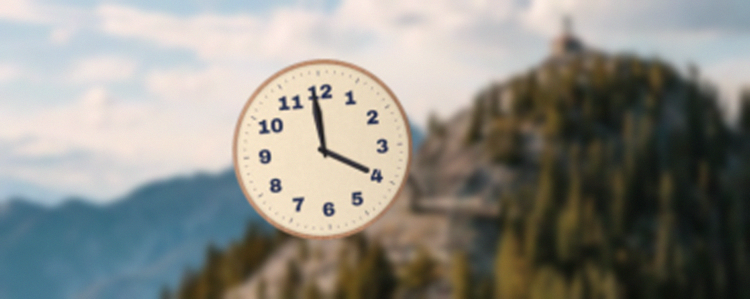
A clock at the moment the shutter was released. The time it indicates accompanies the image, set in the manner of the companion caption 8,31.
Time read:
3,59
